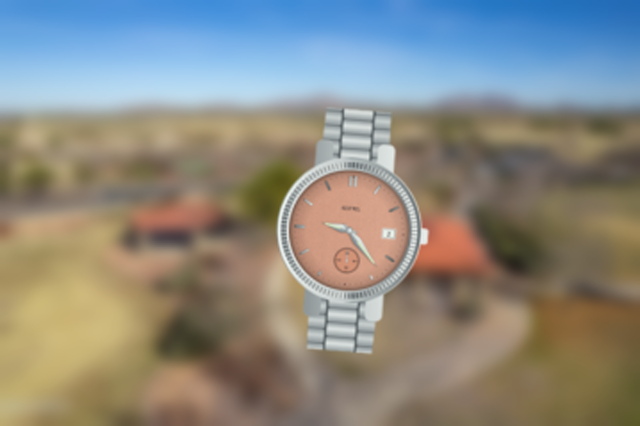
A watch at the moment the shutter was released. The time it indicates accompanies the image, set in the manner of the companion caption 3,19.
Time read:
9,23
